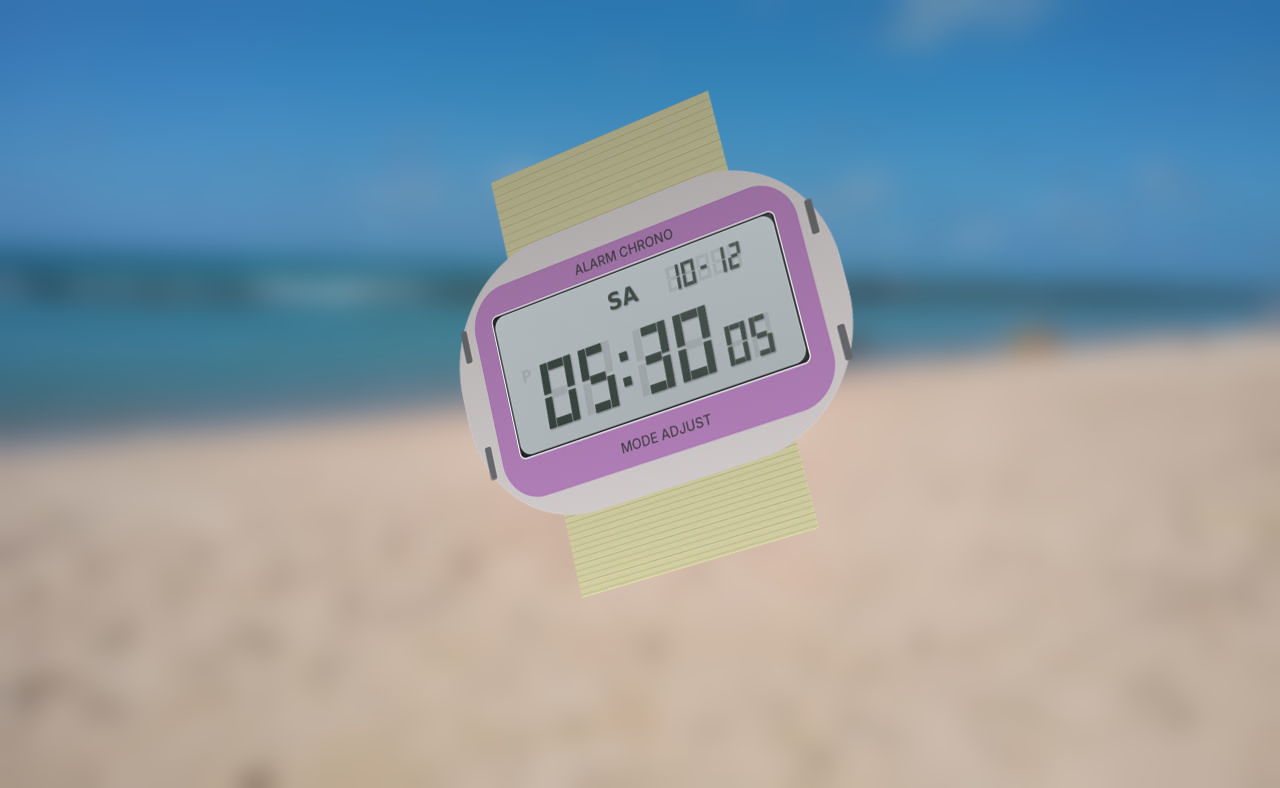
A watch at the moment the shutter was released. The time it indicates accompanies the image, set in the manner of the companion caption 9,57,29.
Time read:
5,30,05
